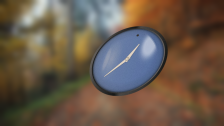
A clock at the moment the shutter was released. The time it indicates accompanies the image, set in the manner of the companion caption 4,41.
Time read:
12,36
